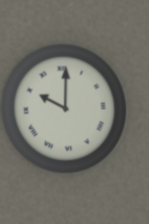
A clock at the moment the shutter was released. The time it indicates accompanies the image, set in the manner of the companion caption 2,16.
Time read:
10,01
